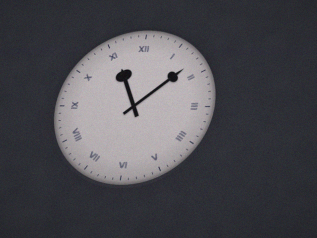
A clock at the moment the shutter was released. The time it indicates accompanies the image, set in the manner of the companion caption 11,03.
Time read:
11,08
